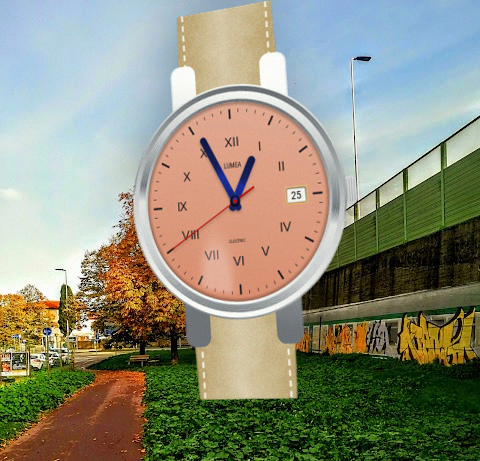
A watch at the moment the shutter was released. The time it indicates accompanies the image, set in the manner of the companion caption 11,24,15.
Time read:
12,55,40
